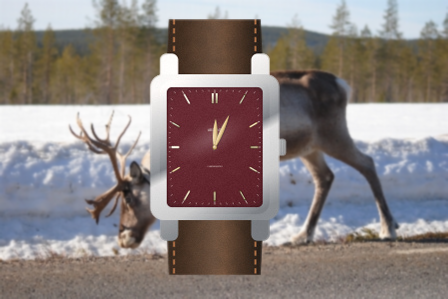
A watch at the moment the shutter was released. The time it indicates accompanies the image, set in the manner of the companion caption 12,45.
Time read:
12,04
